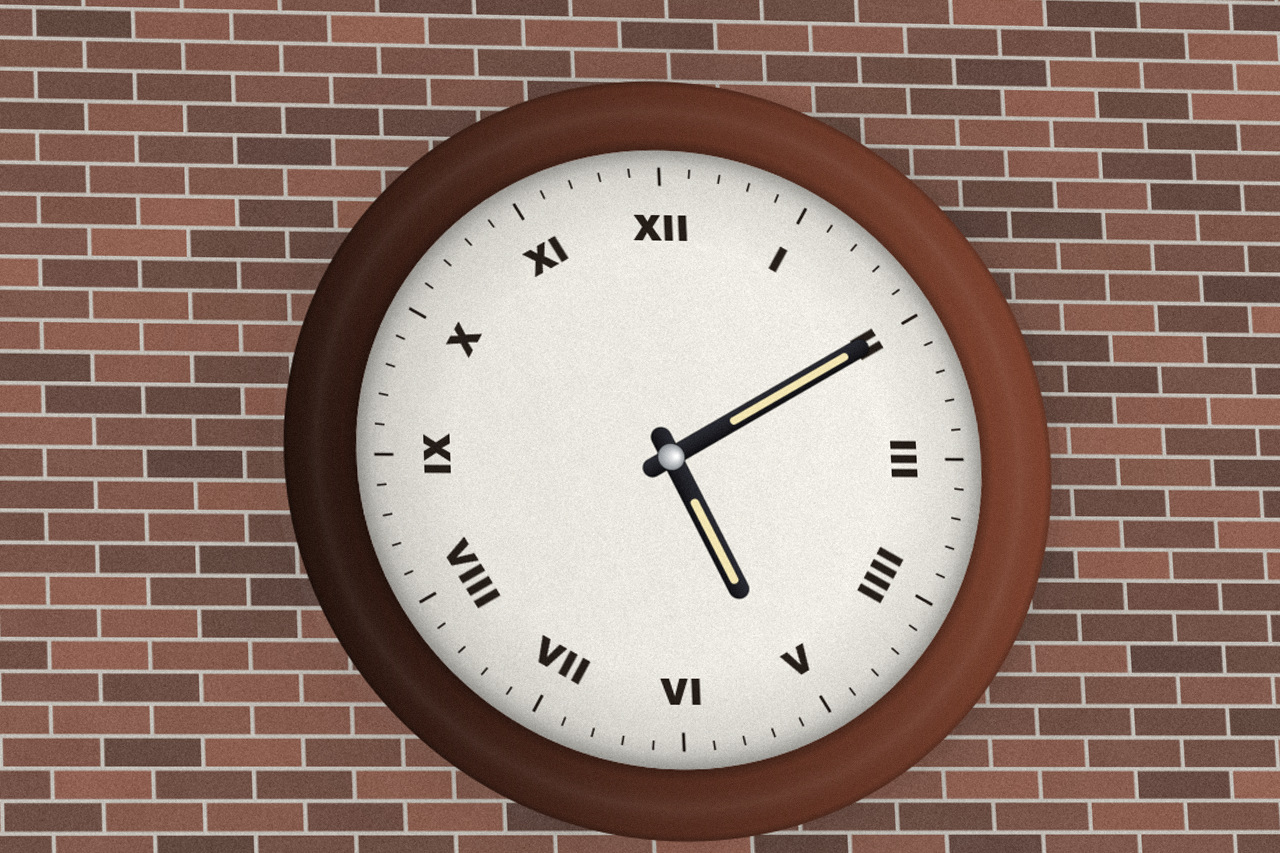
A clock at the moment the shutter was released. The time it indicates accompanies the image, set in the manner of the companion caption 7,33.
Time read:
5,10
